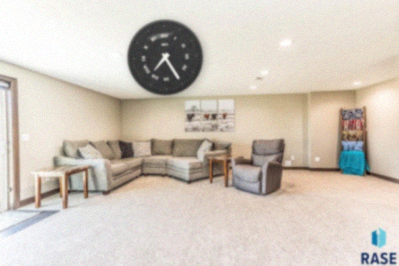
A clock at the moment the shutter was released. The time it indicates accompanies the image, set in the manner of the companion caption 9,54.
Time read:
7,25
